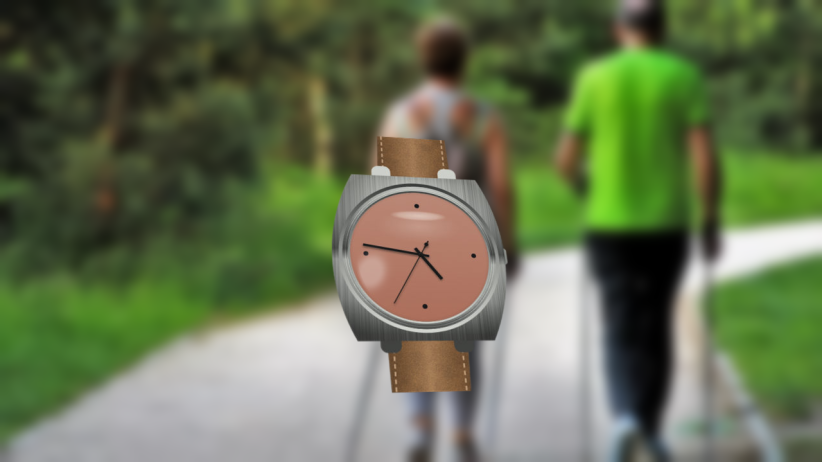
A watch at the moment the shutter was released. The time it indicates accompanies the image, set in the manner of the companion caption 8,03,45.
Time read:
4,46,35
